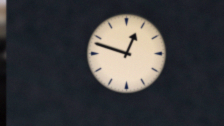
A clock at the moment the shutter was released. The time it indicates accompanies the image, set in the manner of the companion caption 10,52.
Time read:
12,48
